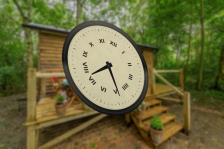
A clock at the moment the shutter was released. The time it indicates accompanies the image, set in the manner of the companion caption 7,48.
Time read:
7,24
